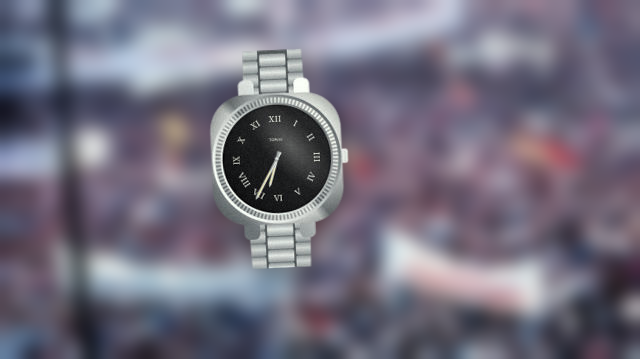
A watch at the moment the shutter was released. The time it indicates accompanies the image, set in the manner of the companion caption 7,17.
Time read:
6,35
